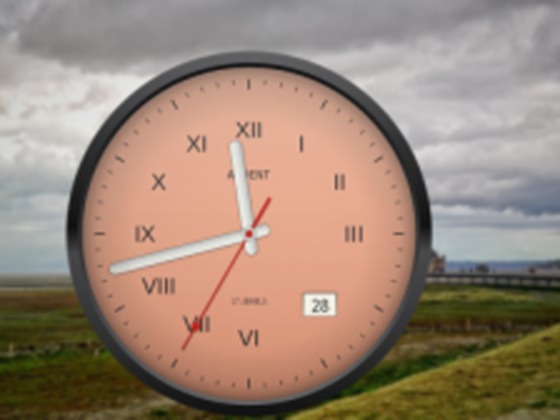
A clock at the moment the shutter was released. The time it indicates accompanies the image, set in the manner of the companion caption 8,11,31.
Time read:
11,42,35
